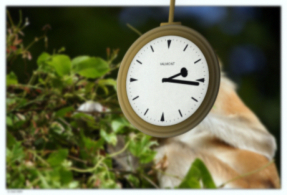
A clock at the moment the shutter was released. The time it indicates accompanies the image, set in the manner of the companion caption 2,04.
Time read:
2,16
